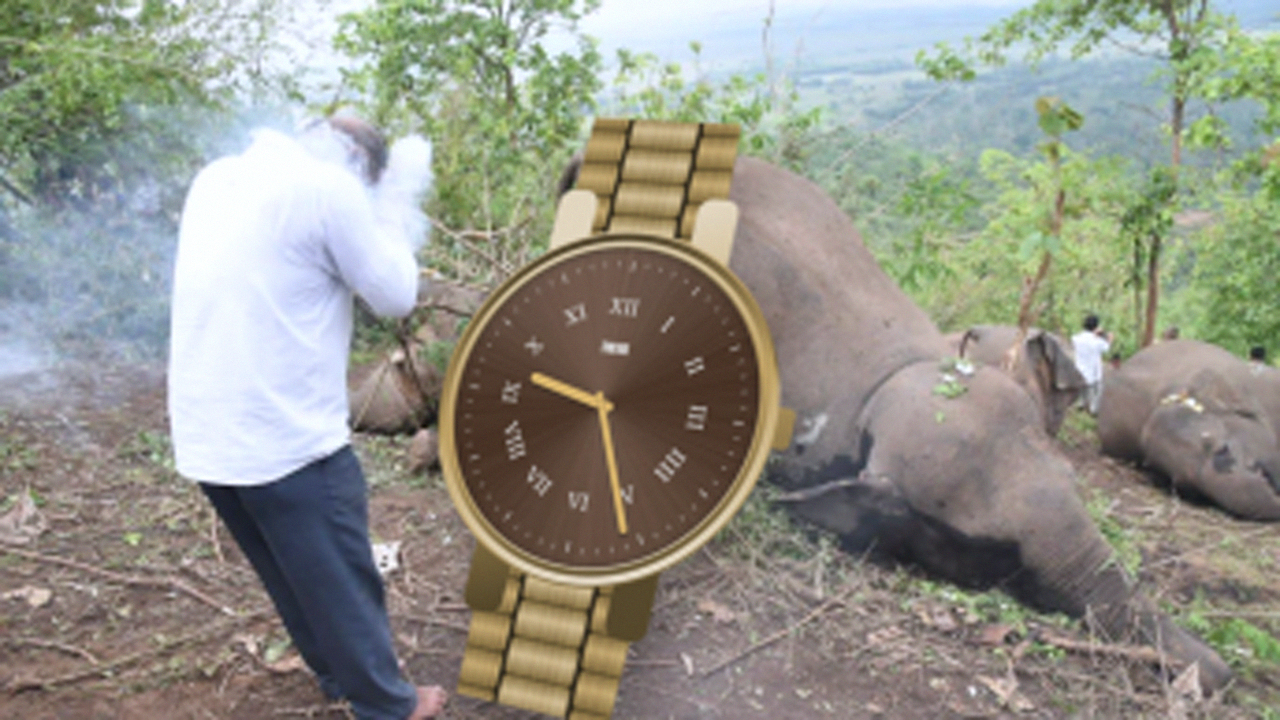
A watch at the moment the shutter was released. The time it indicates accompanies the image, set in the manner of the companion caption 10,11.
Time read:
9,26
